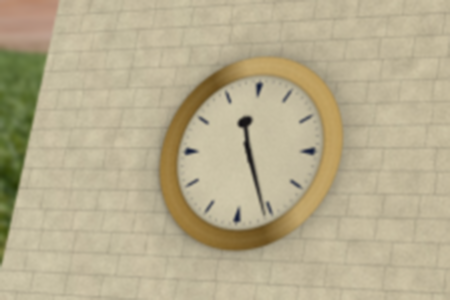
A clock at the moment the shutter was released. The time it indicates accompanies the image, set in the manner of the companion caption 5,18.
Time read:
11,26
